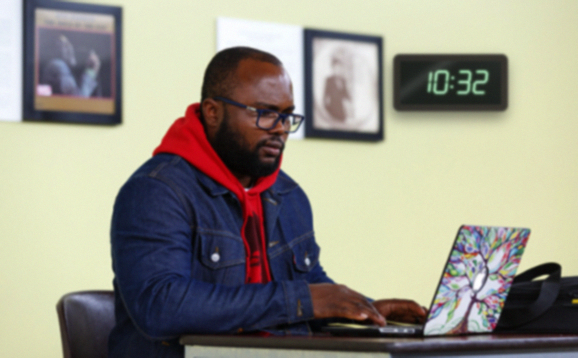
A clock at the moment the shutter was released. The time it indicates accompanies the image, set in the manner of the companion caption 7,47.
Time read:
10,32
